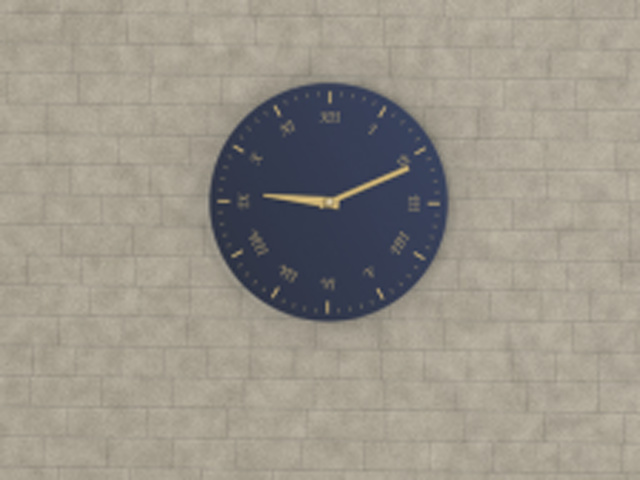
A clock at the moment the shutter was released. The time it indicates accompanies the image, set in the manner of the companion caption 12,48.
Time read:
9,11
